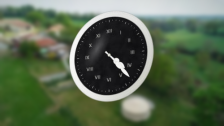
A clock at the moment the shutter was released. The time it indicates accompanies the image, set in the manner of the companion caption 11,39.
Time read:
4,23
